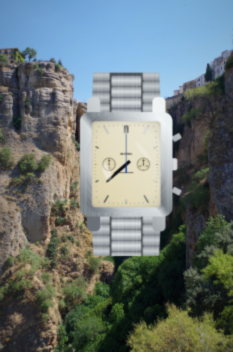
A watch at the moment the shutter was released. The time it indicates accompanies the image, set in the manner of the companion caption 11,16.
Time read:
7,38
